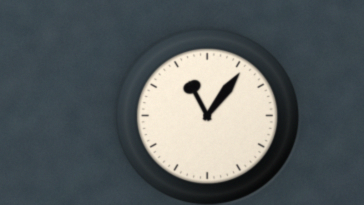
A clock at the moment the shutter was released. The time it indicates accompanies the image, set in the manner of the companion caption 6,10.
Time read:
11,06
